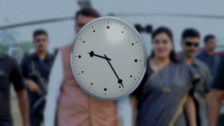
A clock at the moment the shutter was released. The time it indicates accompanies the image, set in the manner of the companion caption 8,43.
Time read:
9,24
